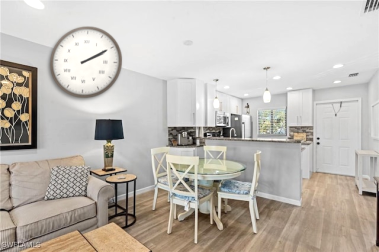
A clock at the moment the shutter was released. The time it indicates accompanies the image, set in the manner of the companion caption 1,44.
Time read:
2,10
